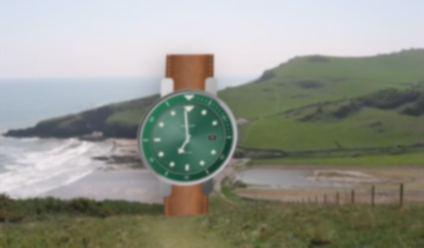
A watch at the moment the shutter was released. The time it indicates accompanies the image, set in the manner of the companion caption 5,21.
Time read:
6,59
